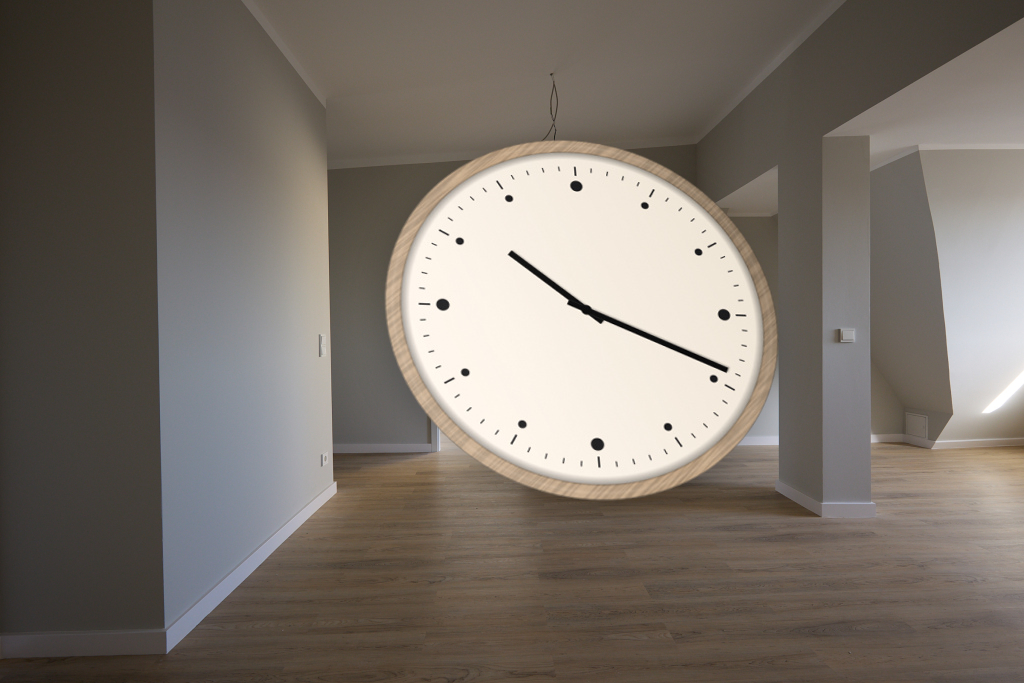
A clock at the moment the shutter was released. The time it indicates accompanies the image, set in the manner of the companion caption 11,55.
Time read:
10,19
